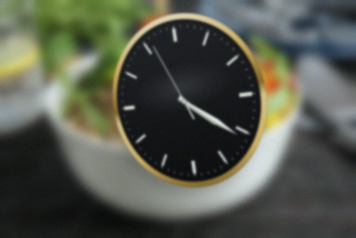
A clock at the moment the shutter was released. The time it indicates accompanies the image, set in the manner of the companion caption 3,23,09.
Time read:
4,20,56
